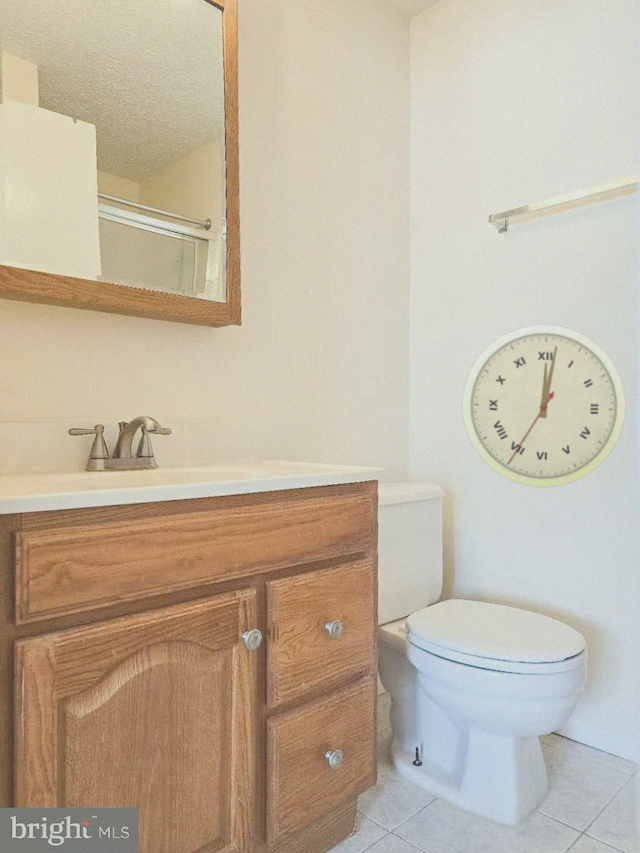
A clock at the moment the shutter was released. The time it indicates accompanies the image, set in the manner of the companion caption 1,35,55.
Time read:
12,01,35
